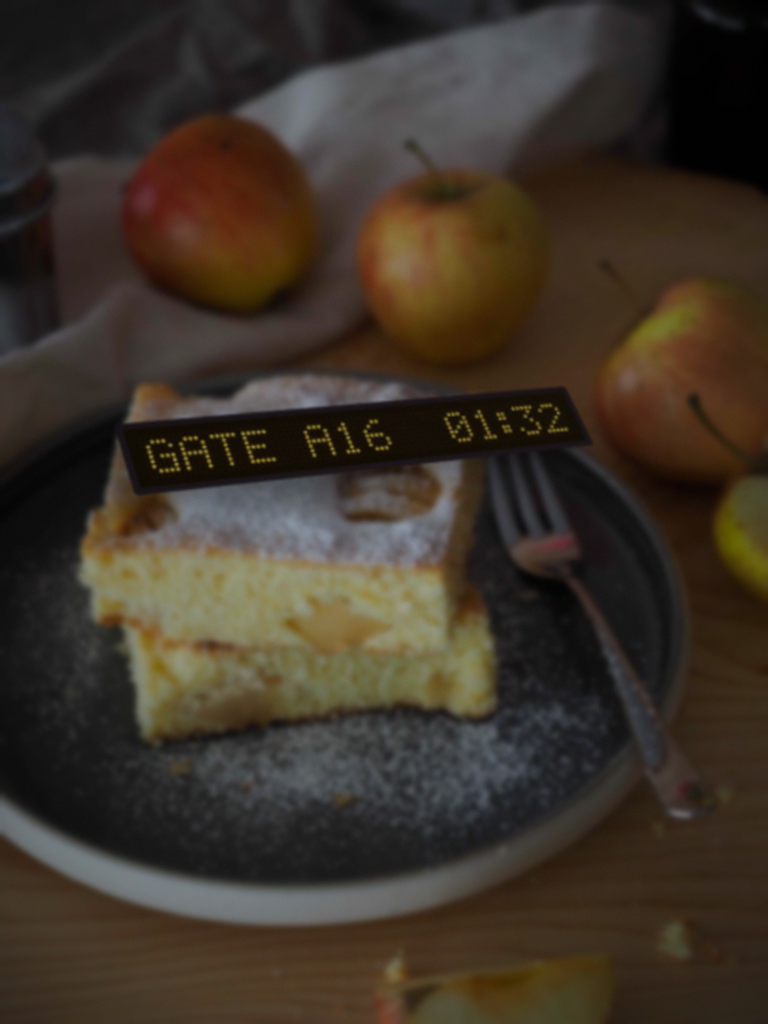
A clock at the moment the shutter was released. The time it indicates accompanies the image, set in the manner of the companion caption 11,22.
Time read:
1,32
